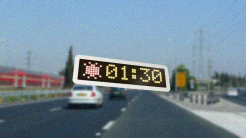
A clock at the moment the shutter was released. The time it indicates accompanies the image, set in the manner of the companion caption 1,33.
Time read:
1,30
